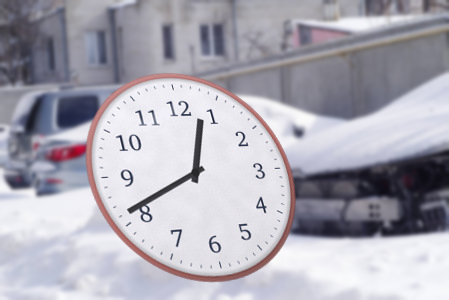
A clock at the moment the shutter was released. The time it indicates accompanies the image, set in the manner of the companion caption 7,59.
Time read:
12,41
